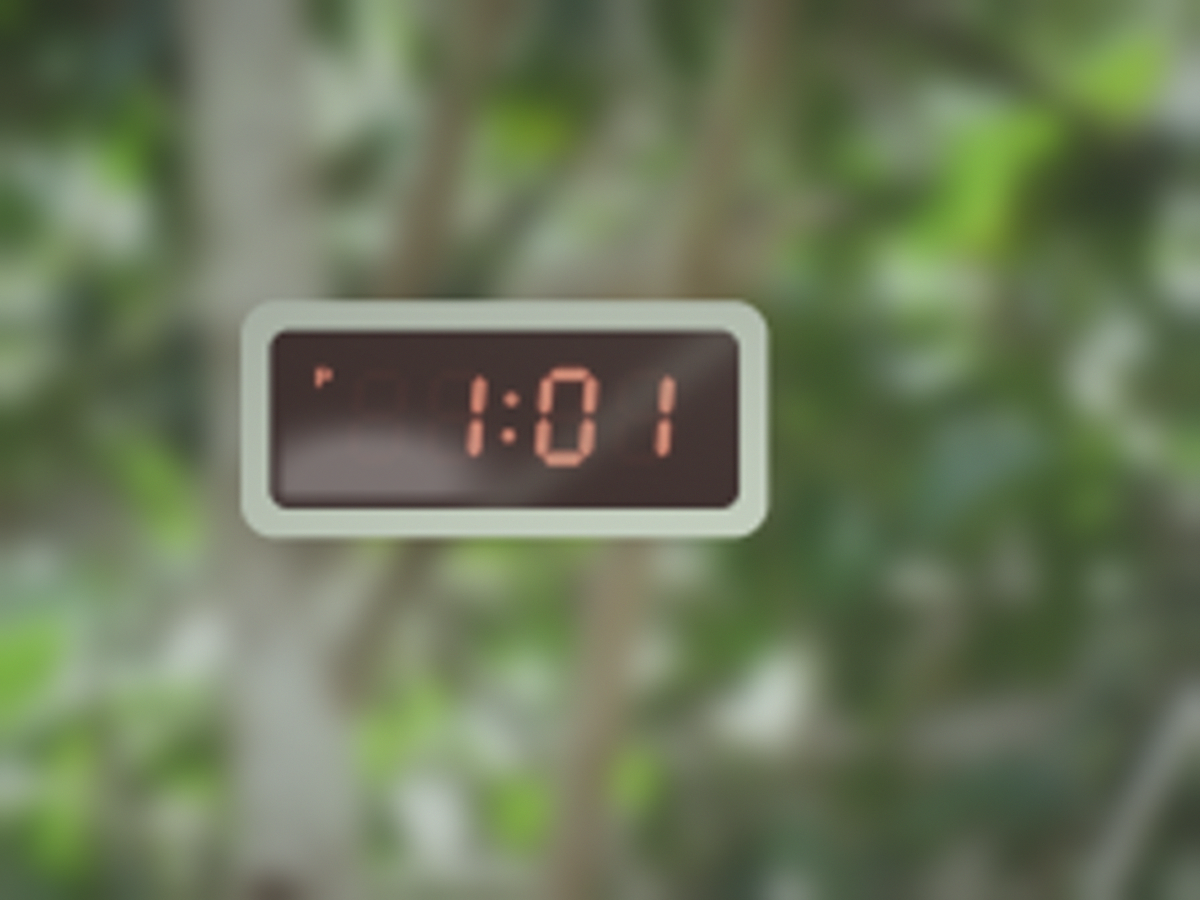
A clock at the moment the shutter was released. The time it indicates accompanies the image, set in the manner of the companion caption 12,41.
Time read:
1,01
